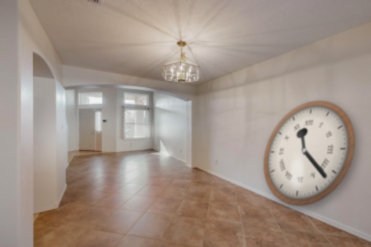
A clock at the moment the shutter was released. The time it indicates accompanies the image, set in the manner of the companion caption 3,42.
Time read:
11,22
